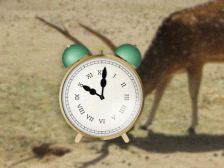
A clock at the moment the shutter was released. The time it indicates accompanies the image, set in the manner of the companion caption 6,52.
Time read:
10,01
